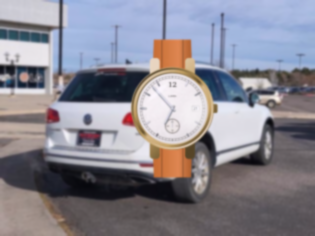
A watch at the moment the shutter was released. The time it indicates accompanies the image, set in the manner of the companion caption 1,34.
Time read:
6,53
